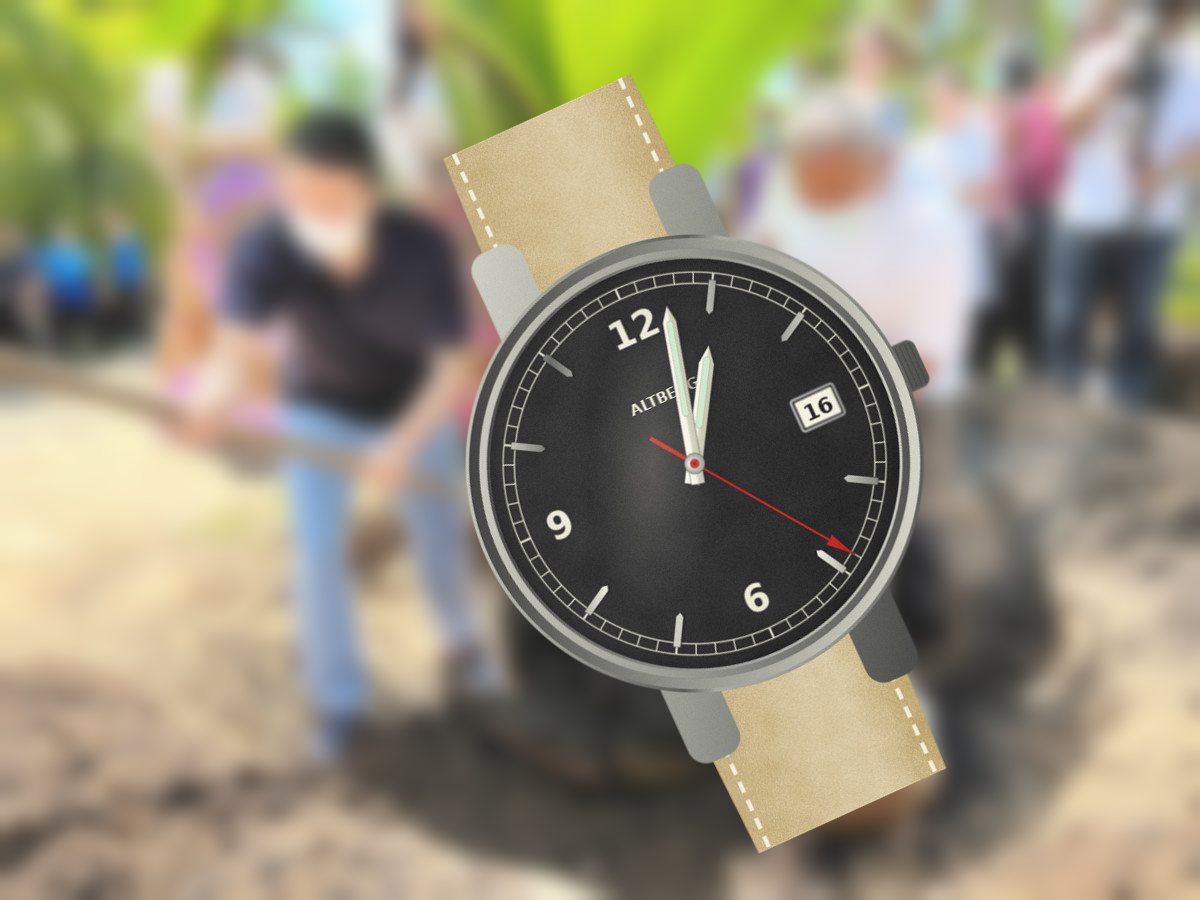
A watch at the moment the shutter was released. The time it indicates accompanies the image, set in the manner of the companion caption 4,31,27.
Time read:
1,02,24
